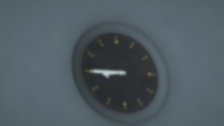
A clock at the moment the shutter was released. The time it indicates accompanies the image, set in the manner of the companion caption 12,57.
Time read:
8,45
